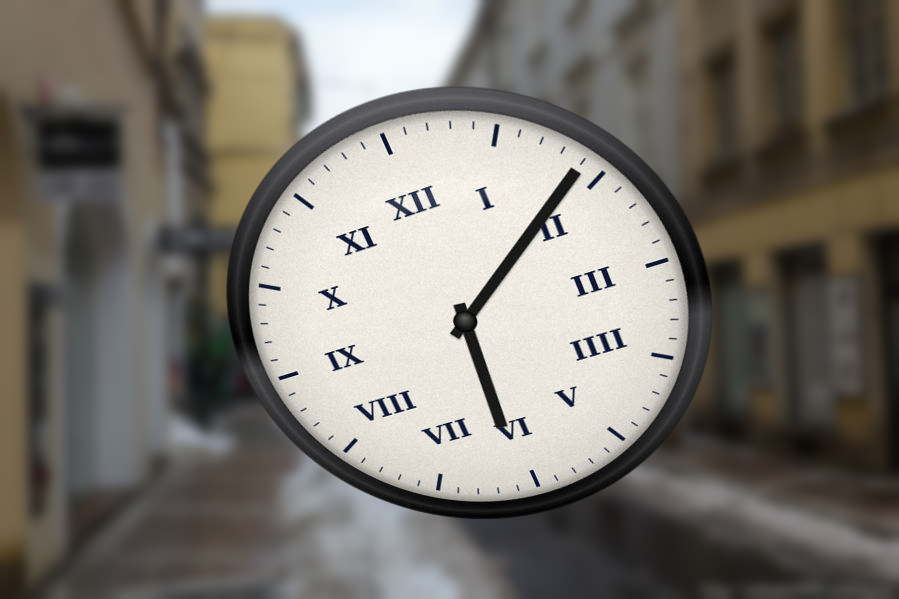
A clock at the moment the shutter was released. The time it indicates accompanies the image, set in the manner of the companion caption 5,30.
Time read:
6,09
